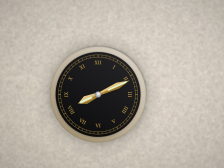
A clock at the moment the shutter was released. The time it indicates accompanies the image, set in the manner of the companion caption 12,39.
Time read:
8,11
